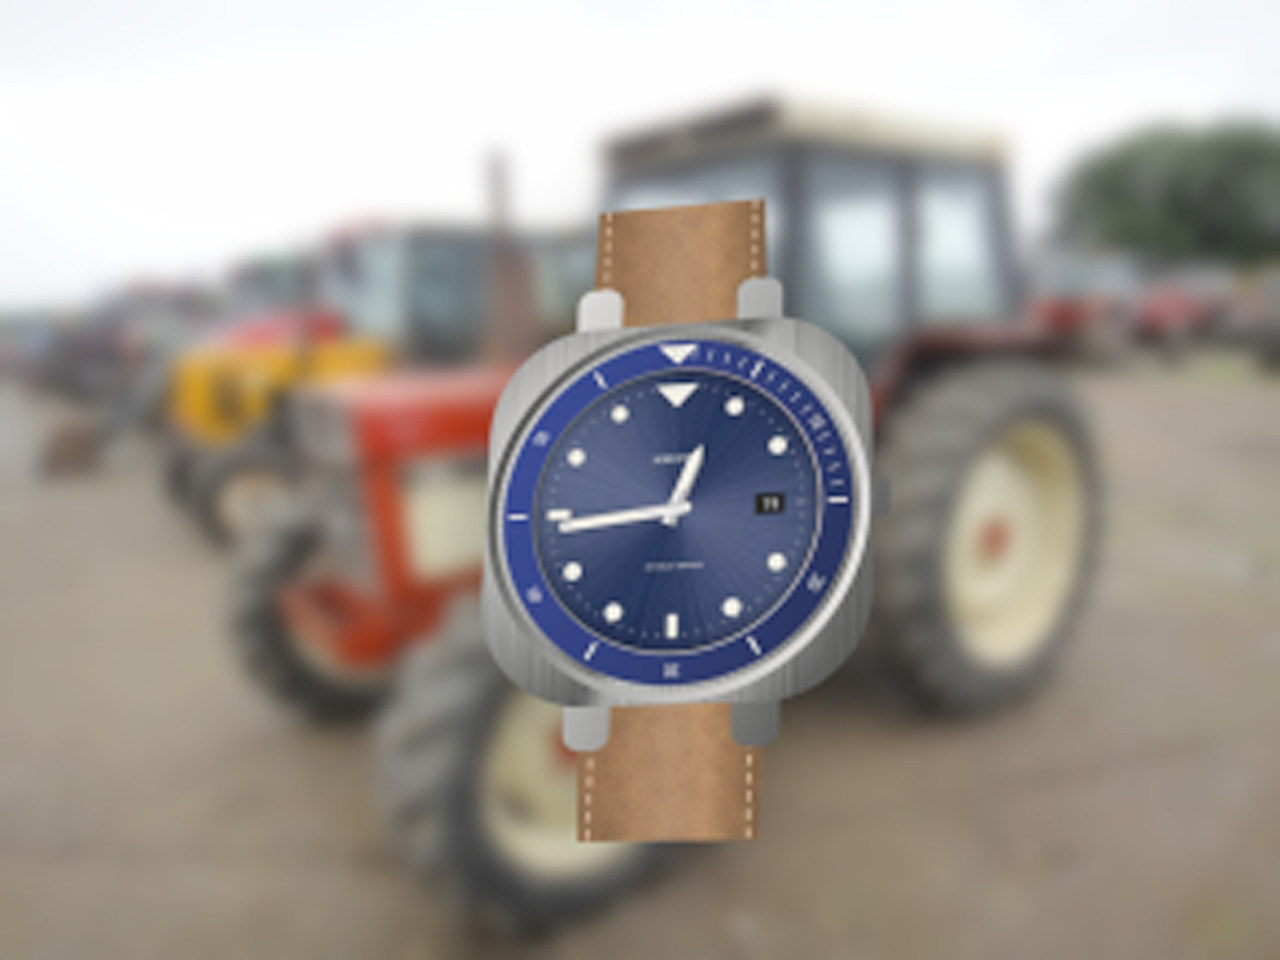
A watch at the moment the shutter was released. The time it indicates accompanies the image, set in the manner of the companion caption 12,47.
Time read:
12,44
